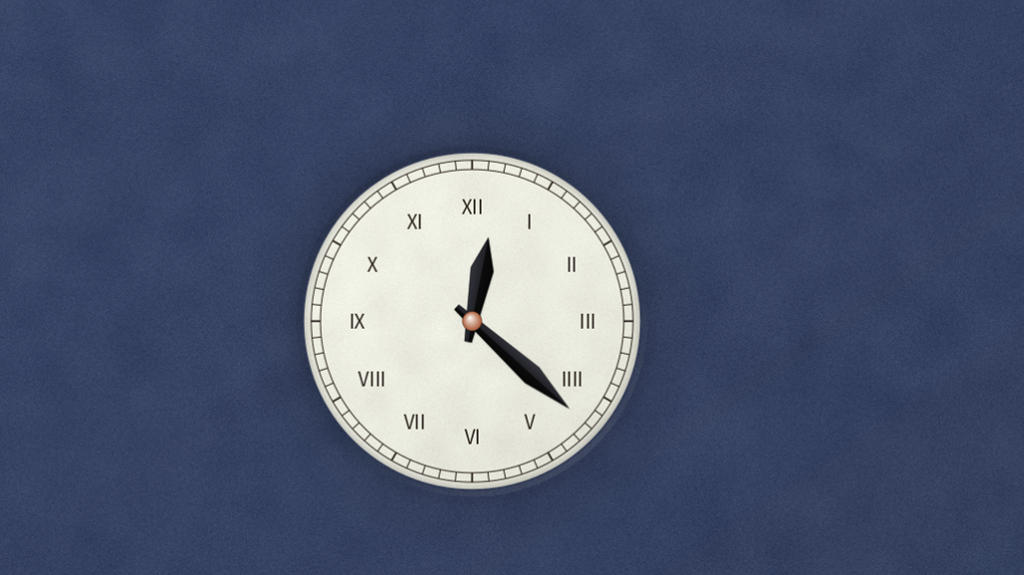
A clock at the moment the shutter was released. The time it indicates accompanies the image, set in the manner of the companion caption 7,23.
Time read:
12,22
